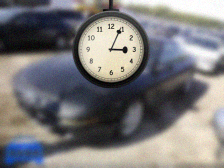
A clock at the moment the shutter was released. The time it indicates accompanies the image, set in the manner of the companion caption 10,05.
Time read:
3,04
